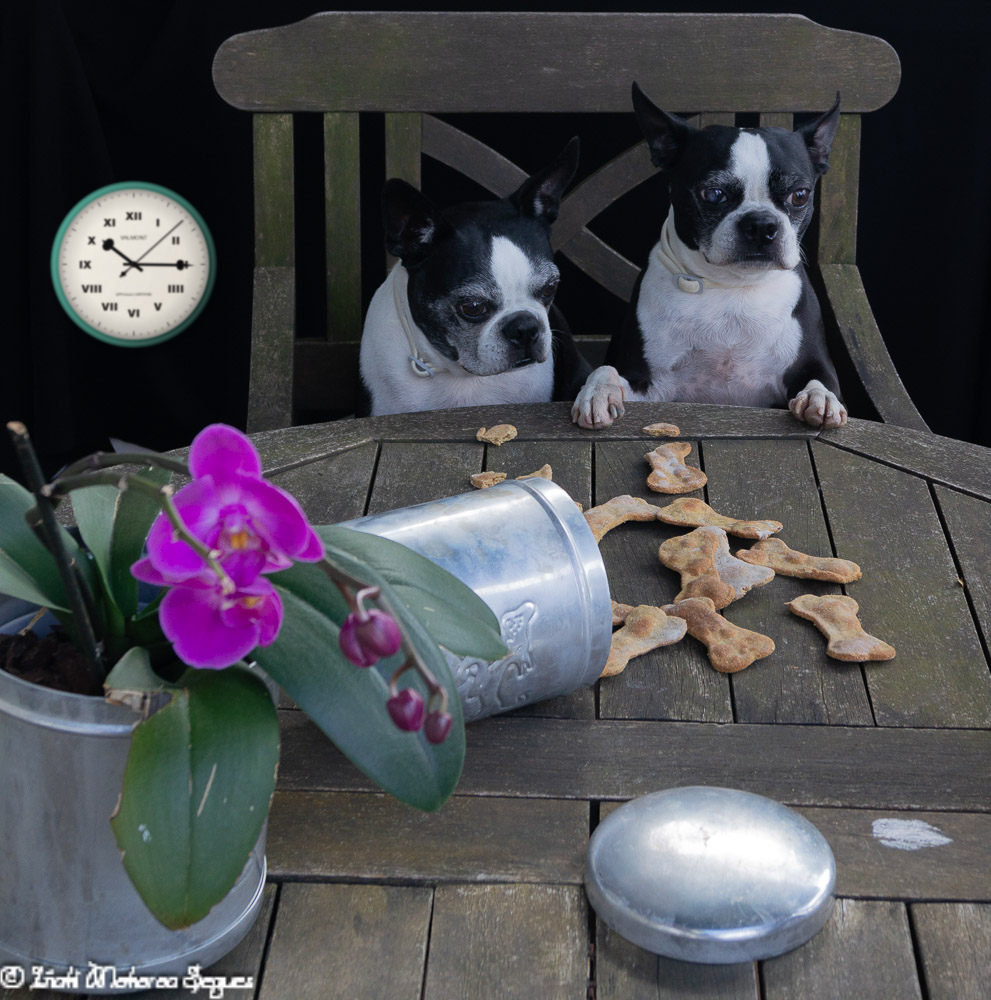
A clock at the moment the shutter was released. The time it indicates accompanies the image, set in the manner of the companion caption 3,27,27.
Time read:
10,15,08
